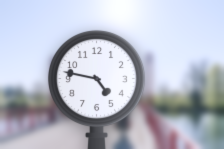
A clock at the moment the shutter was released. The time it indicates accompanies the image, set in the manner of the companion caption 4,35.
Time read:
4,47
